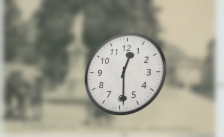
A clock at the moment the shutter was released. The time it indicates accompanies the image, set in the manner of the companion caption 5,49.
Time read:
12,29
